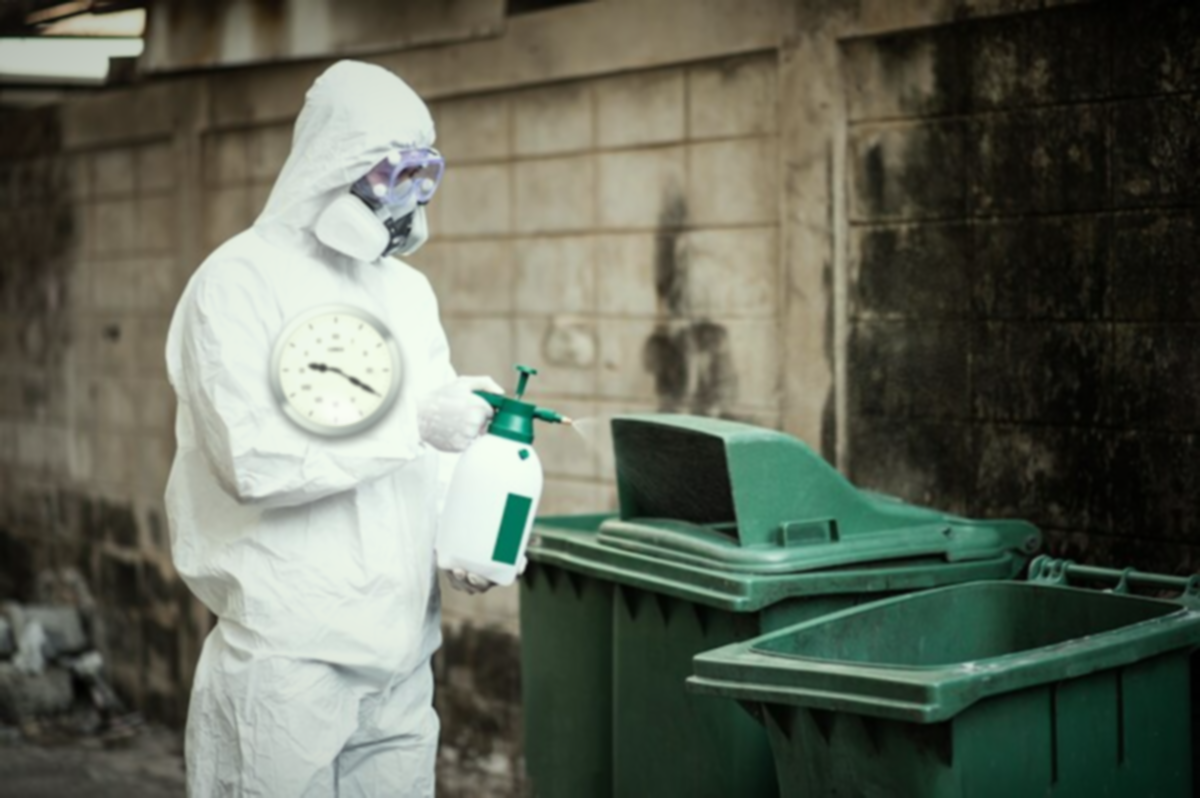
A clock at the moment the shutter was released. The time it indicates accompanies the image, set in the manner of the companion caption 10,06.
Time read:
9,20
